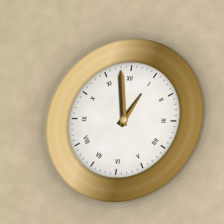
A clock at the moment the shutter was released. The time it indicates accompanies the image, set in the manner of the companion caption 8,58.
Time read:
12,58
